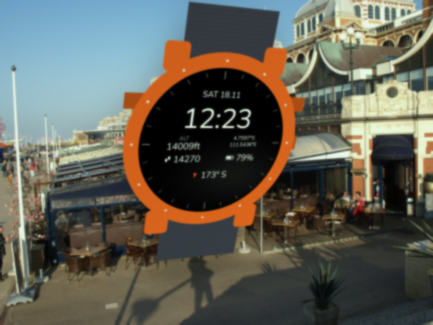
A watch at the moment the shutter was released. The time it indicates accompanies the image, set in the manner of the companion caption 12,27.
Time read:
12,23
